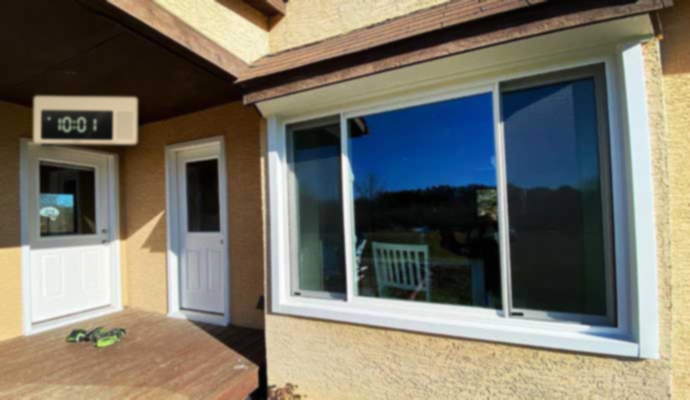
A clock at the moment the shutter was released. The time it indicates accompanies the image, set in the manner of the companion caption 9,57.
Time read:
10,01
